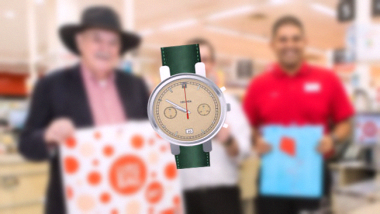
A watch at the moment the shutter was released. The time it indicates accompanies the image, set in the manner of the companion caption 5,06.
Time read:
9,51
